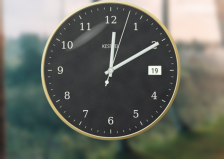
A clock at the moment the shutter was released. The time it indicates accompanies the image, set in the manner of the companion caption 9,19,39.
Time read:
12,10,03
